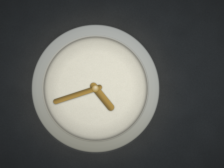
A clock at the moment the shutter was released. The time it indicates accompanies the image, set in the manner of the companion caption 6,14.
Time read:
4,42
